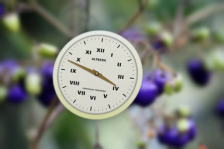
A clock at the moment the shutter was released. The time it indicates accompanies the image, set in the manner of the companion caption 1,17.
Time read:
3,48
